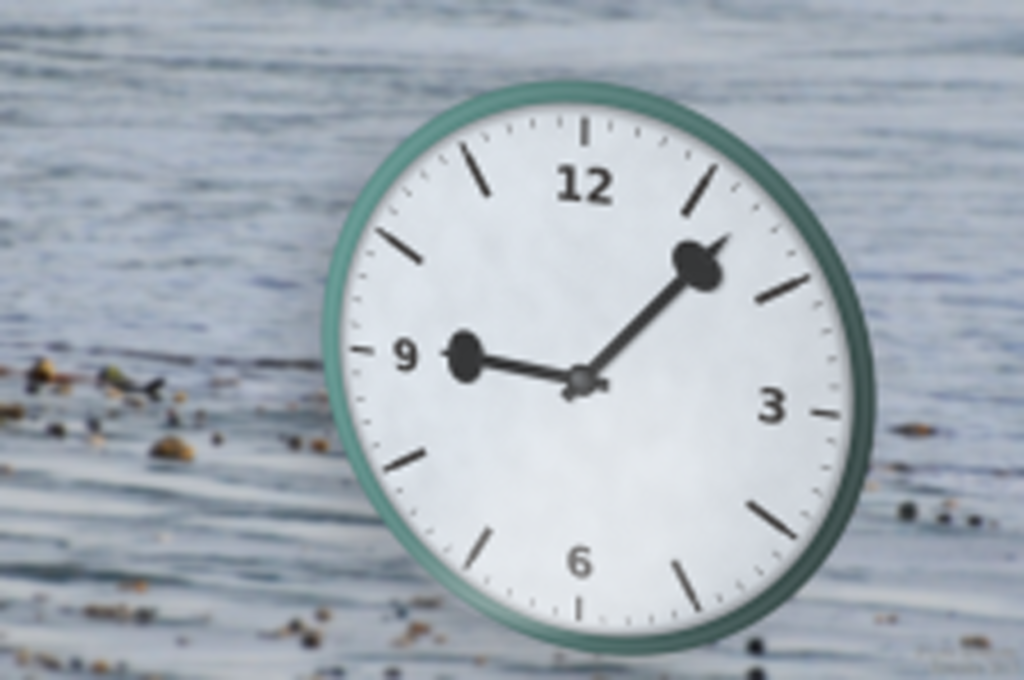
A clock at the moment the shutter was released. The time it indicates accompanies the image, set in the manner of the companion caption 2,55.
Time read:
9,07
